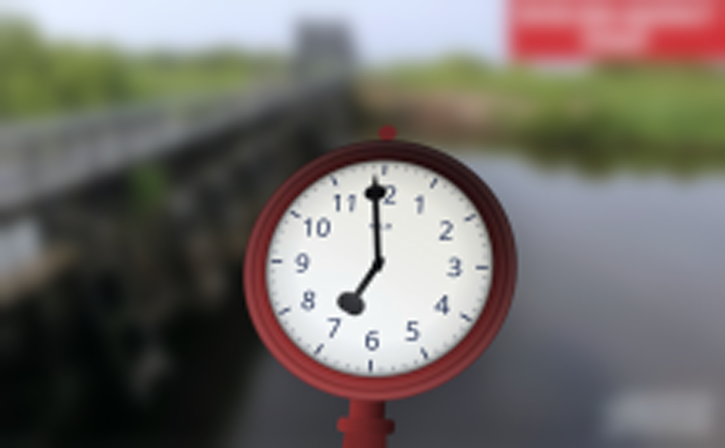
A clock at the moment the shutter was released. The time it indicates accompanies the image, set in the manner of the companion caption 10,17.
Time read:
6,59
